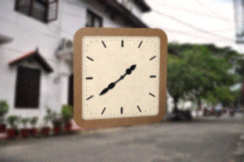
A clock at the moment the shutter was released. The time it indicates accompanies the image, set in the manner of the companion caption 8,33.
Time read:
1,39
